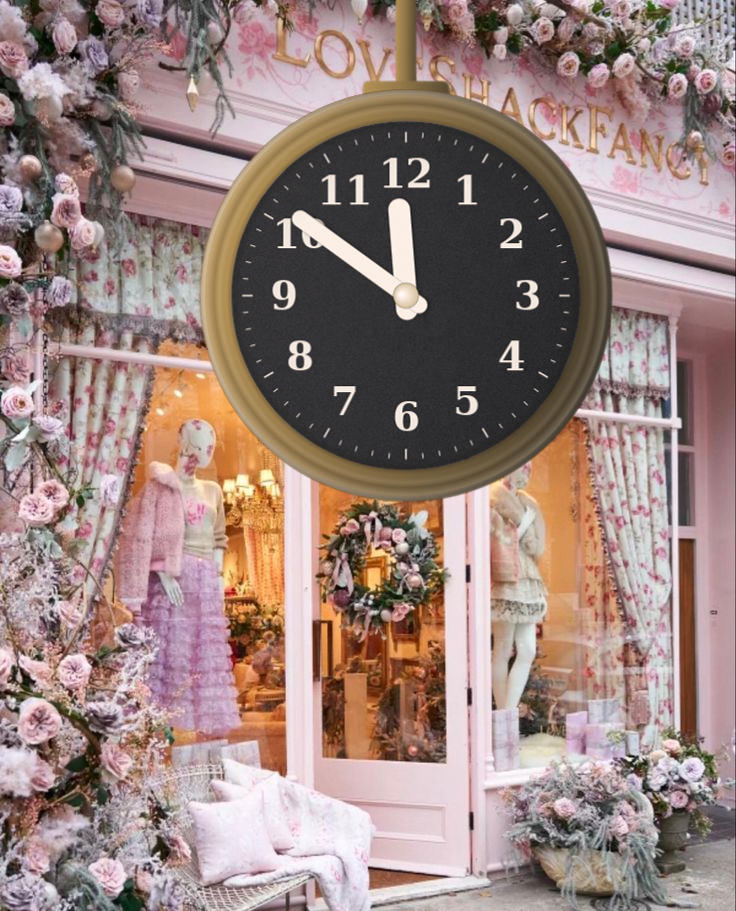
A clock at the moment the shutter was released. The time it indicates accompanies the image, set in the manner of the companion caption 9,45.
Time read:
11,51
